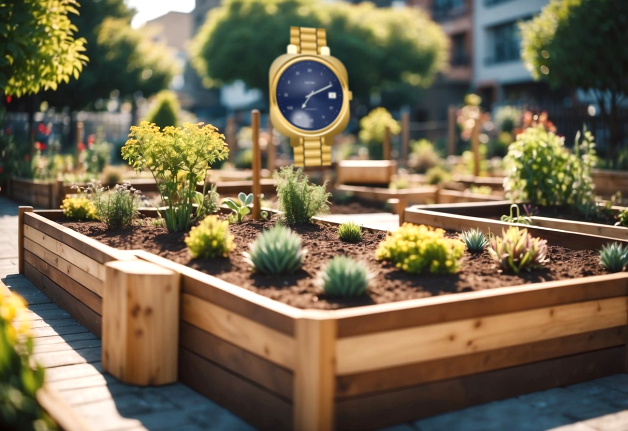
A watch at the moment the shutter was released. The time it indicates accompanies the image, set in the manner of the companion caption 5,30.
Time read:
7,11
